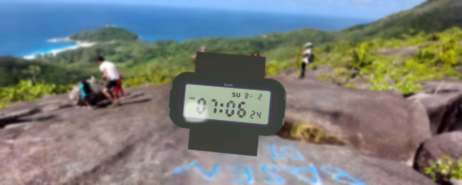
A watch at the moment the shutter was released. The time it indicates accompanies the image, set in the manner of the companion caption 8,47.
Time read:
7,06
